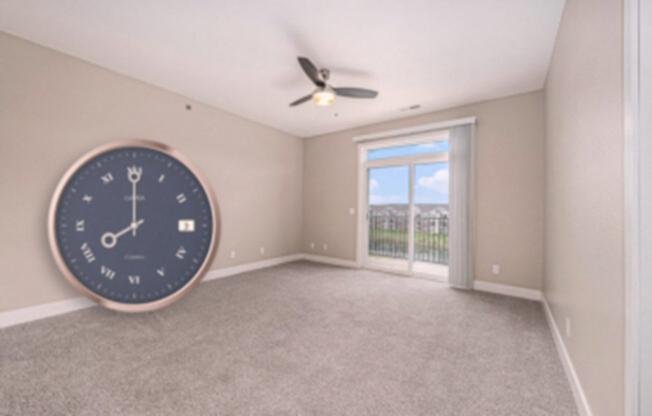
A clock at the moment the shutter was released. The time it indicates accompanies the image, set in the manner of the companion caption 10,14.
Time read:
8,00
